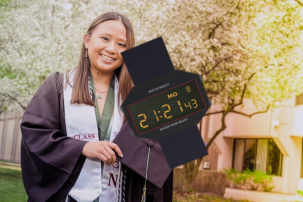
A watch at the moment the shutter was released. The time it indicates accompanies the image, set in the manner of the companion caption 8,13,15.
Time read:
21,21,43
